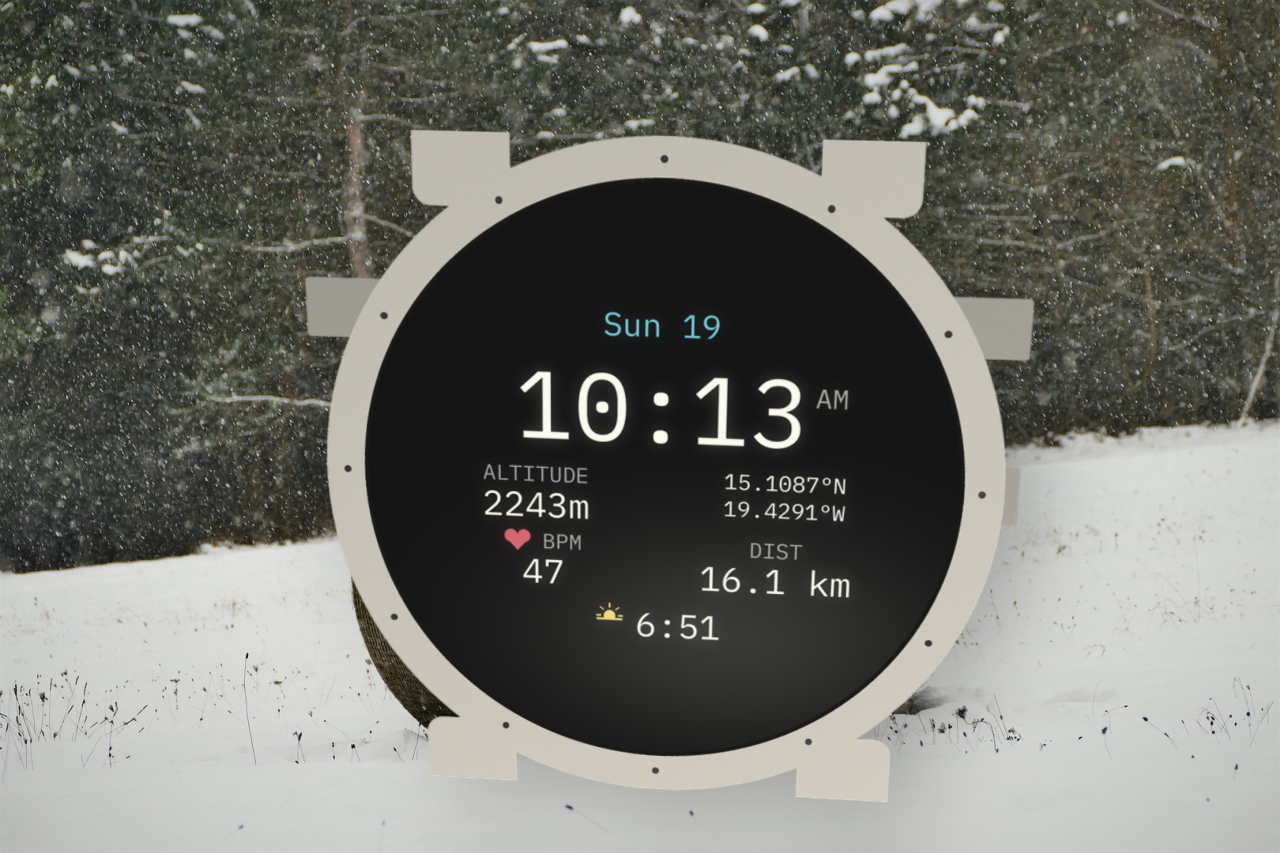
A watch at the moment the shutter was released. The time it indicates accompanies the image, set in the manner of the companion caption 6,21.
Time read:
10,13
